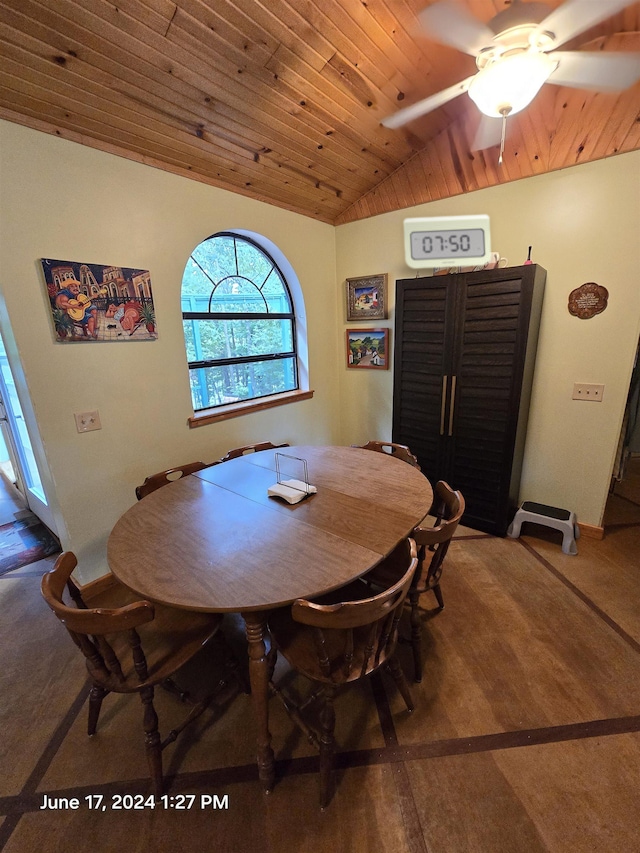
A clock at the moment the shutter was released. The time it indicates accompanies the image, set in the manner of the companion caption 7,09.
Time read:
7,50
